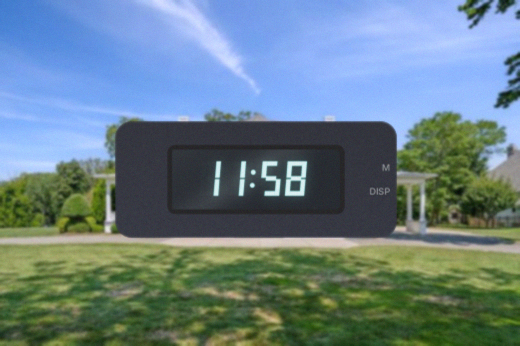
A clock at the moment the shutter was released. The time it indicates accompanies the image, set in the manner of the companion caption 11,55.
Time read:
11,58
